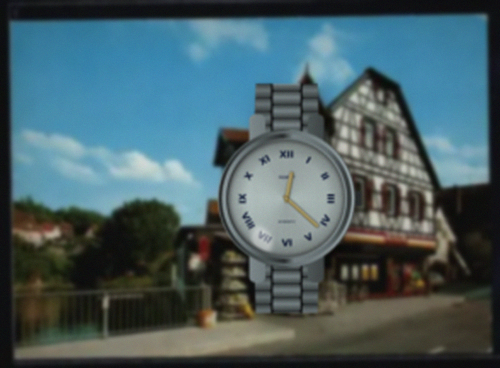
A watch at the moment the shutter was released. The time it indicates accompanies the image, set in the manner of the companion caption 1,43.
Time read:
12,22
